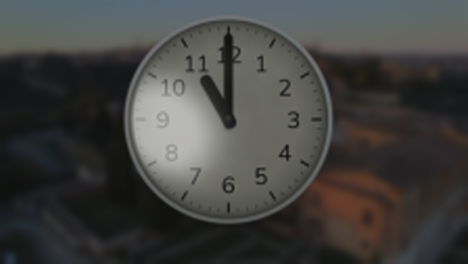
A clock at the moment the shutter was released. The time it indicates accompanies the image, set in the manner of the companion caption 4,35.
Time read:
11,00
